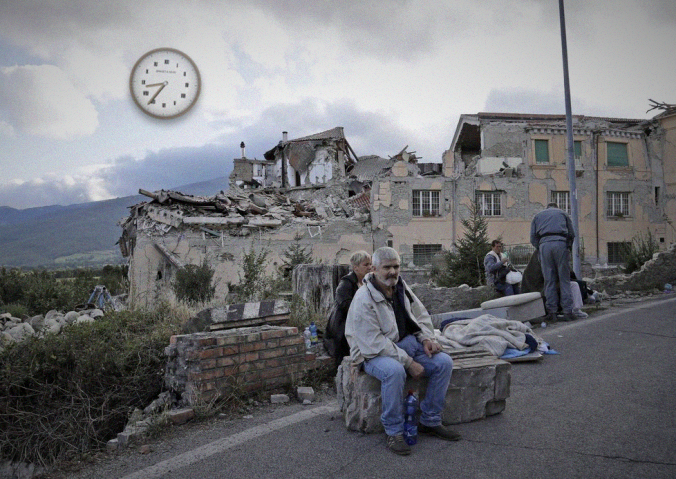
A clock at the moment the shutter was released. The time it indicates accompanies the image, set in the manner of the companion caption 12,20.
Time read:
8,36
